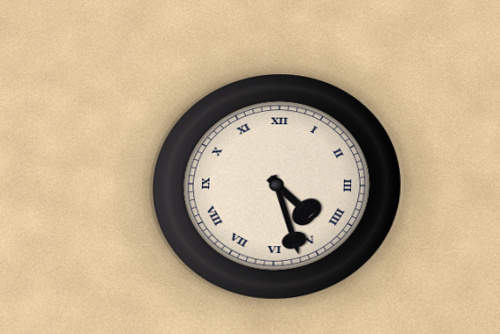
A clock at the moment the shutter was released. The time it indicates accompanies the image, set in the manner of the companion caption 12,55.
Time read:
4,27
